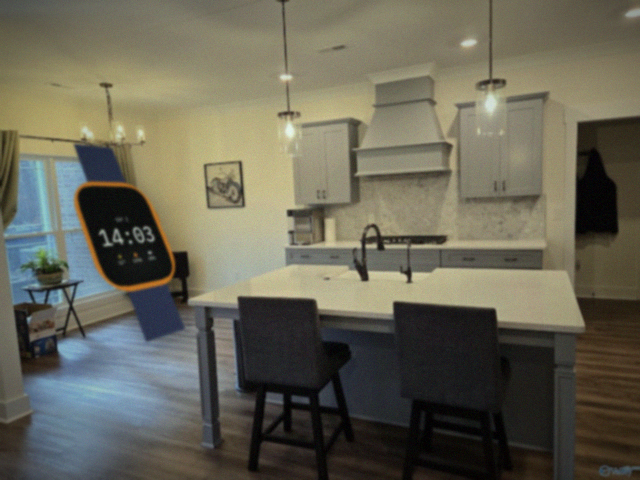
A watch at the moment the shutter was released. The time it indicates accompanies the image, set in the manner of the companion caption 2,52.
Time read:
14,03
